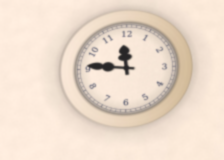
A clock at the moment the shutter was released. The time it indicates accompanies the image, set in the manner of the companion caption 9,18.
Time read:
11,46
